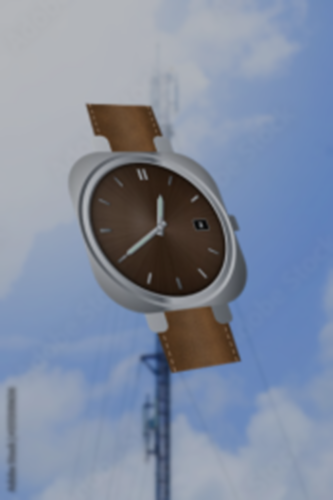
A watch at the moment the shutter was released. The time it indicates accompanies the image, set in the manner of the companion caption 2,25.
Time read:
12,40
